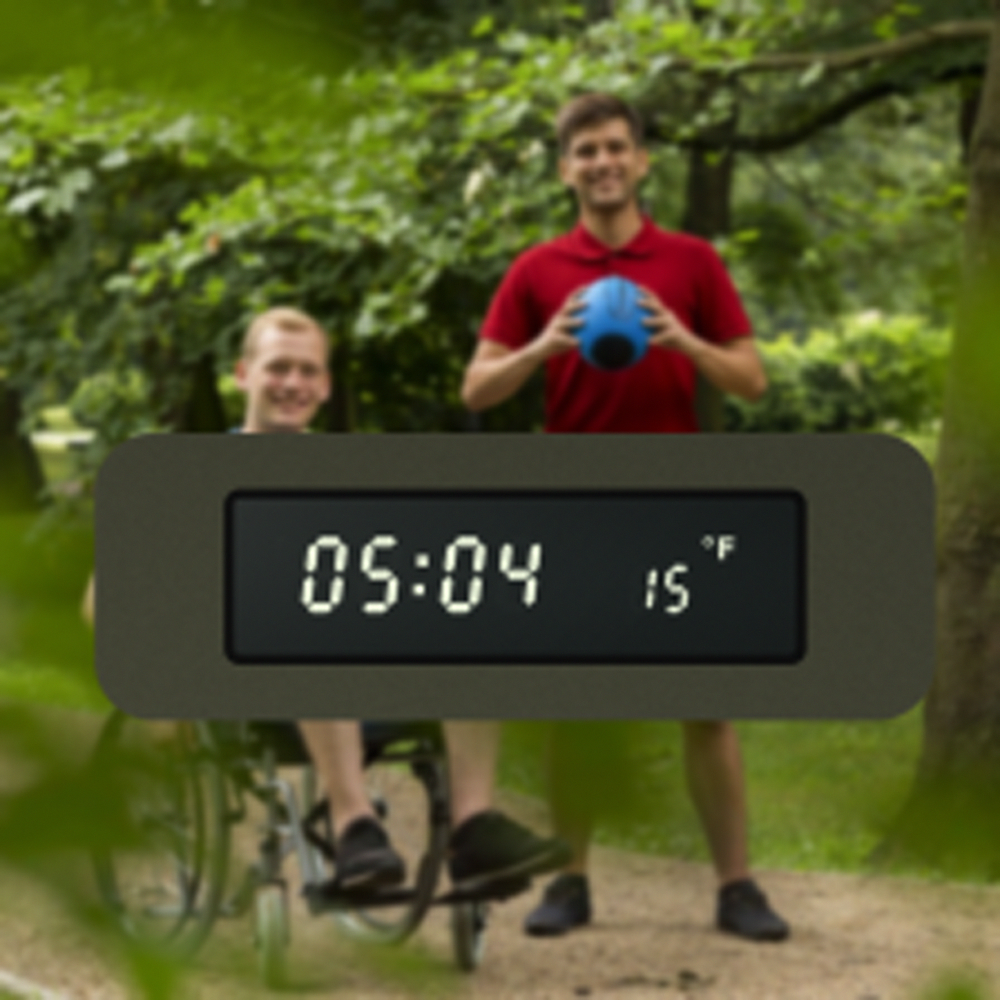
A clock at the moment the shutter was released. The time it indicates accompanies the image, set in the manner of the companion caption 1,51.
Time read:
5,04
